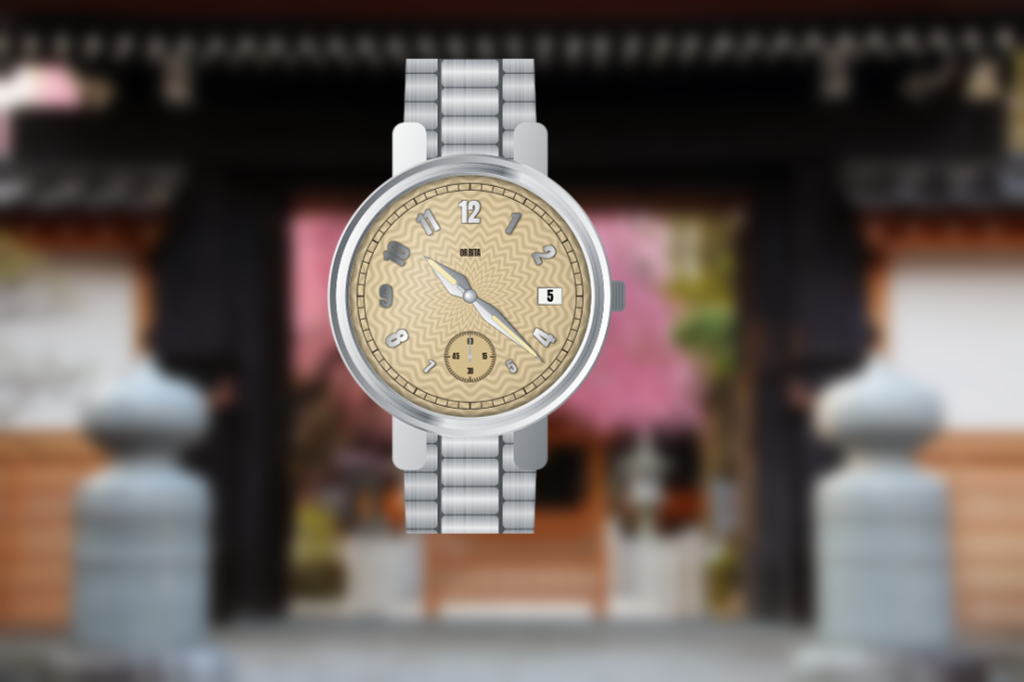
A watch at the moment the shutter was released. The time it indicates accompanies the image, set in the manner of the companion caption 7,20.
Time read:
10,22
